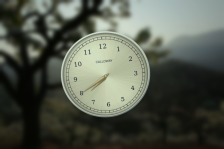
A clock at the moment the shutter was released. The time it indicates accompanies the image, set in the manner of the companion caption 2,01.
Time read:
7,40
